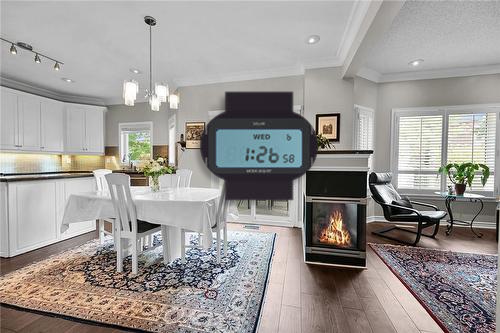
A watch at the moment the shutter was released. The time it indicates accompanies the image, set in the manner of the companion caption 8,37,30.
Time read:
1,26,58
